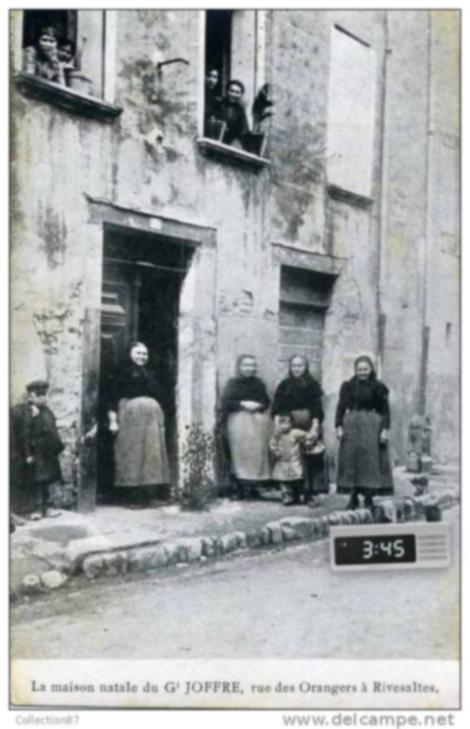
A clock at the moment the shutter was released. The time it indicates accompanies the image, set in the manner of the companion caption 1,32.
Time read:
3,45
